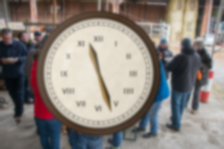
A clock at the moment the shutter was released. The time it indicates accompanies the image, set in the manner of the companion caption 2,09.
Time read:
11,27
